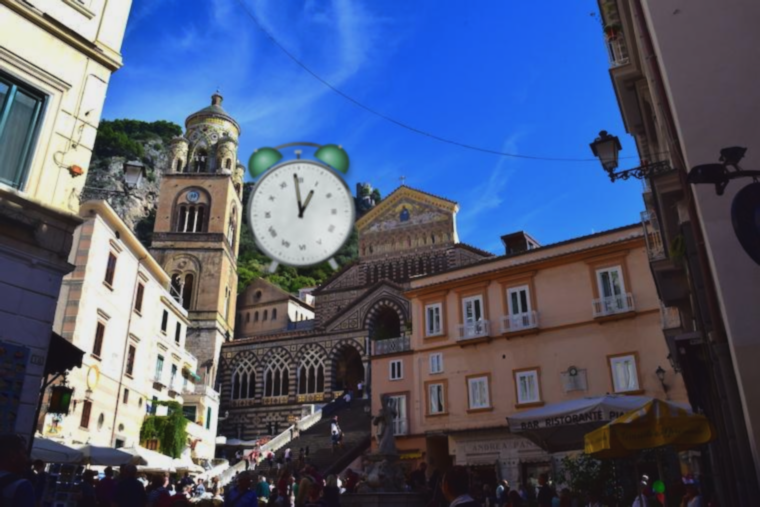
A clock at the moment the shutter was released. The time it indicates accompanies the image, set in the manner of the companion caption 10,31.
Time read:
12,59
